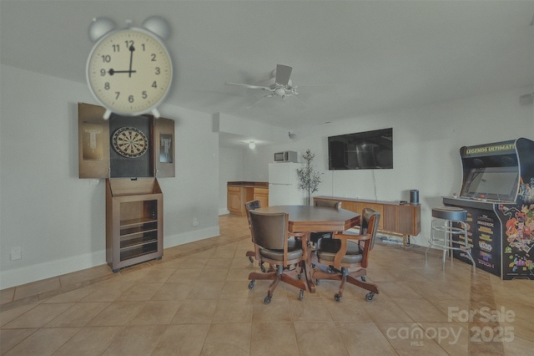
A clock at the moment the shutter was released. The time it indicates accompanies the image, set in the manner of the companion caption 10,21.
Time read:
9,01
